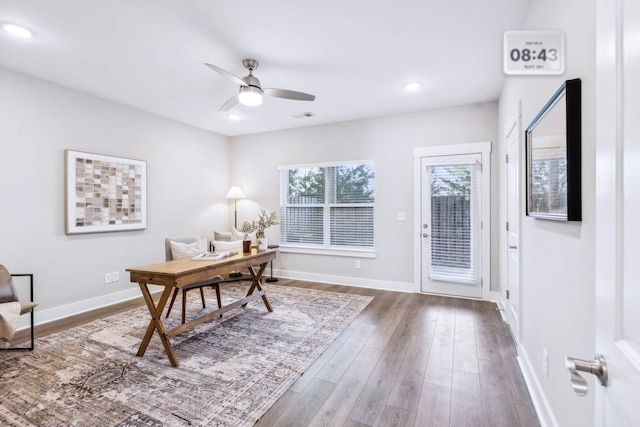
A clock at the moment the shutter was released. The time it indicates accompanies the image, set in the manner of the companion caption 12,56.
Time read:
8,43
